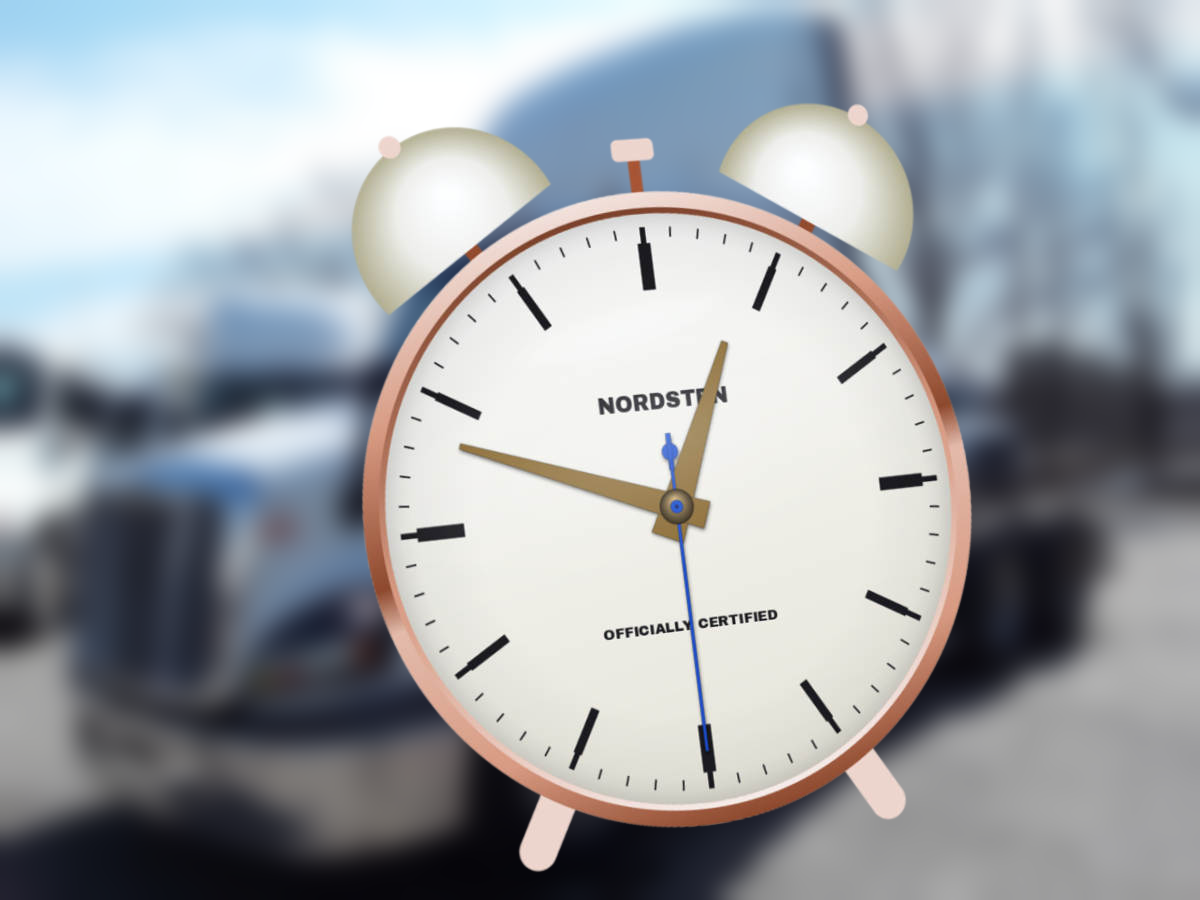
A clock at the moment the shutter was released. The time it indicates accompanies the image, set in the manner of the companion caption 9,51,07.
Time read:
12,48,30
